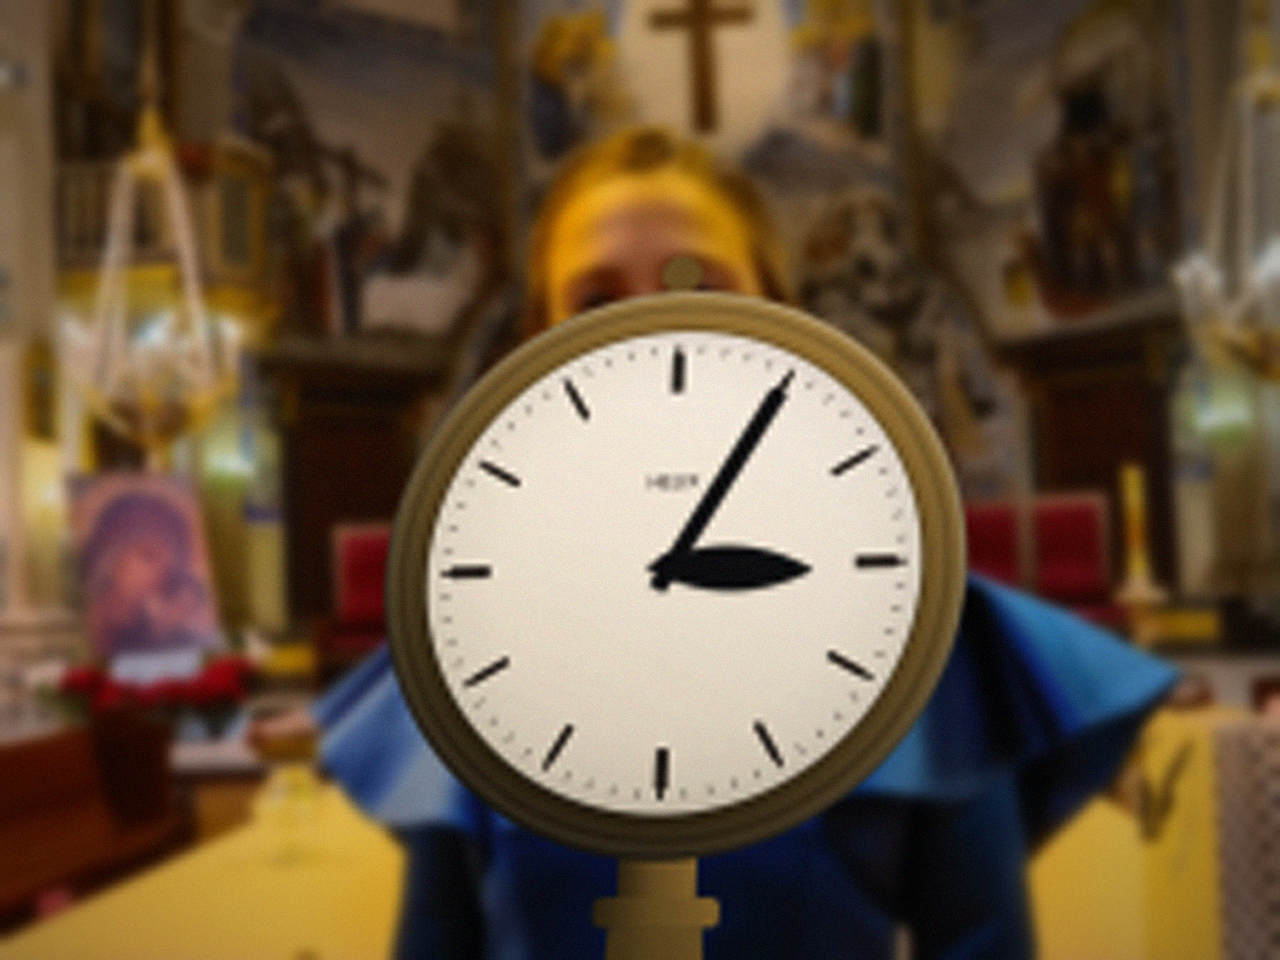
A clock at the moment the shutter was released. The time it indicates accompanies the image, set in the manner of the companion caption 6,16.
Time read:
3,05
